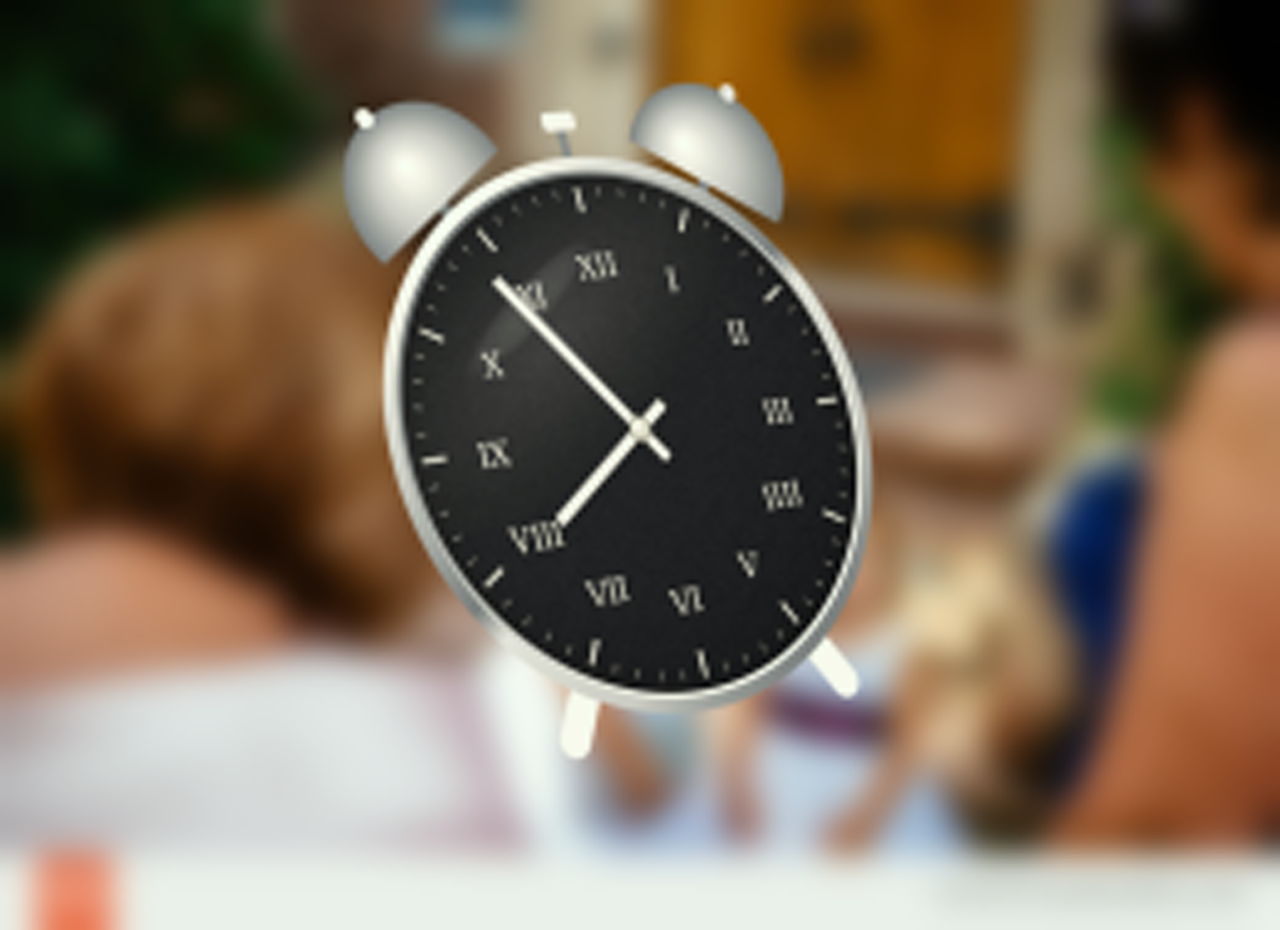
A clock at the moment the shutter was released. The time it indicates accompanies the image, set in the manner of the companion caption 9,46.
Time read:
7,54
